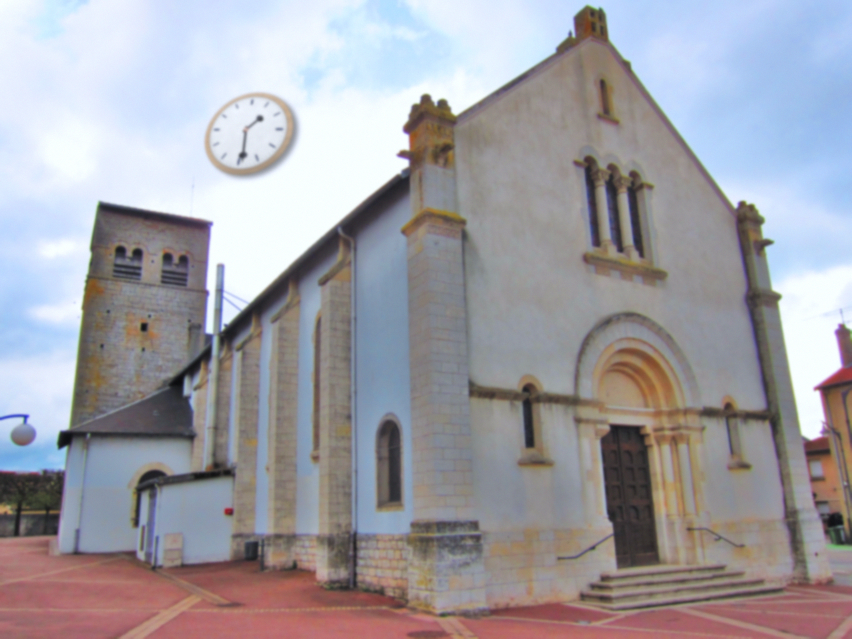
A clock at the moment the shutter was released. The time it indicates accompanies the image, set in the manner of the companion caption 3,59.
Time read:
1,29
